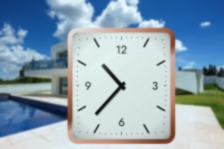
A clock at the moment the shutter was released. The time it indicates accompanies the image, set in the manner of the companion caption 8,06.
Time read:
10,37
